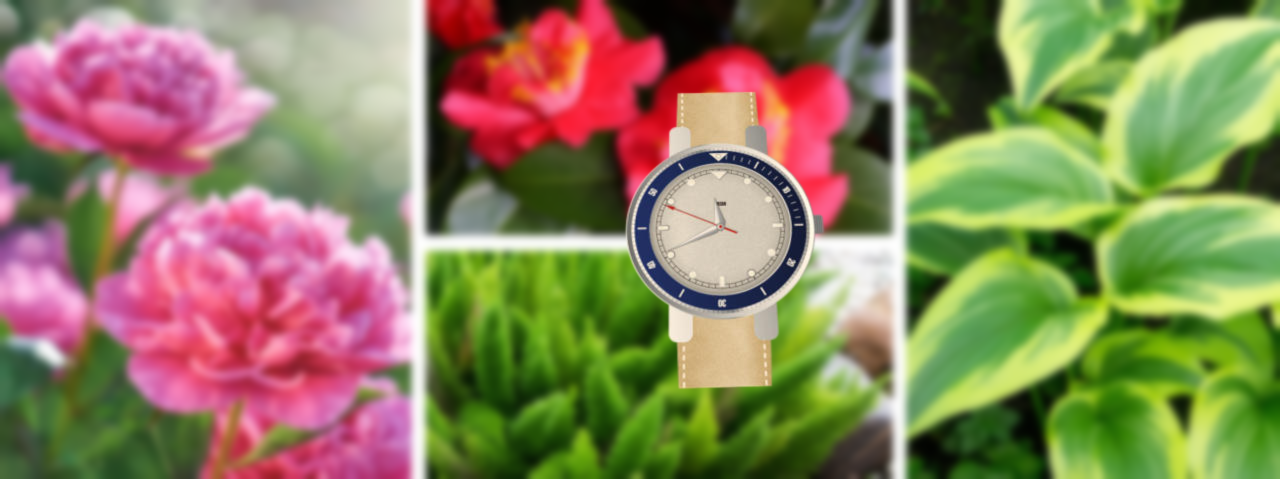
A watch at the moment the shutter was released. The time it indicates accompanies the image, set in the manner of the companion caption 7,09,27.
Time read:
11,40,49
